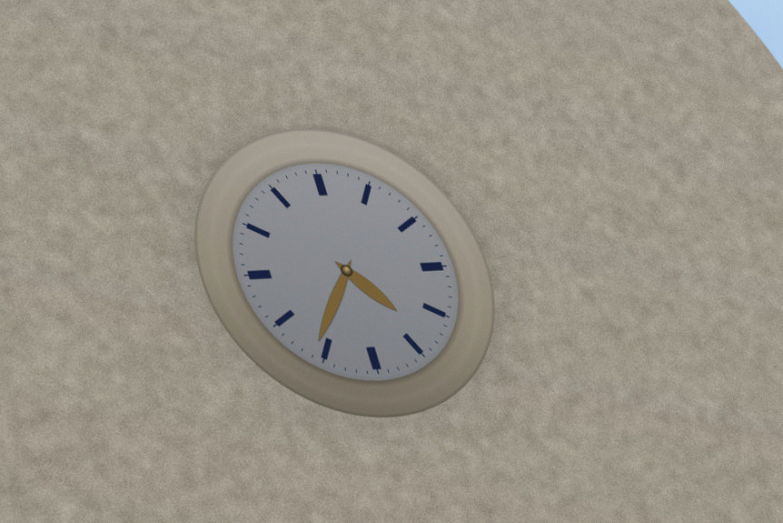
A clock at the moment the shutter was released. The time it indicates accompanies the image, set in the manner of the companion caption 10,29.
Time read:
4,36
